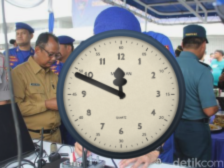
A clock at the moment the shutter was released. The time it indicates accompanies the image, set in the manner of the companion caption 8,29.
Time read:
11,49
